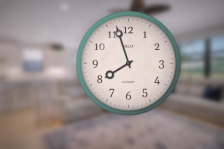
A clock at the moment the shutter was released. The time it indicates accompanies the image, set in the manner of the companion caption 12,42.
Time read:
7,57
